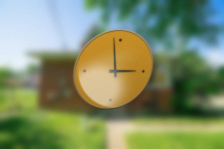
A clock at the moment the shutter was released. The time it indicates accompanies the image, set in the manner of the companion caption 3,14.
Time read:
2,58
